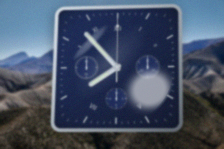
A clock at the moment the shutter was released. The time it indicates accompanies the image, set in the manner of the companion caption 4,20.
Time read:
7,53
